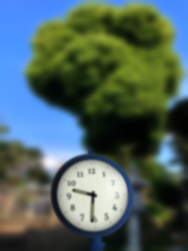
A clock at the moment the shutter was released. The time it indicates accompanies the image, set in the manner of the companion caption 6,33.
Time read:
9,31
